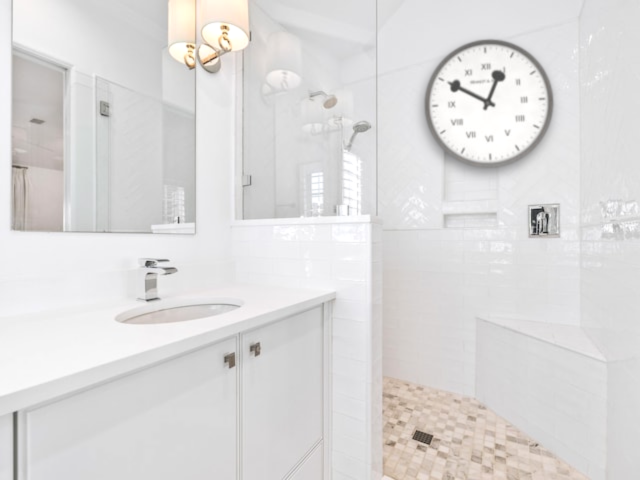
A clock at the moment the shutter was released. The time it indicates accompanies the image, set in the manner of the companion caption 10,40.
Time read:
12,50
